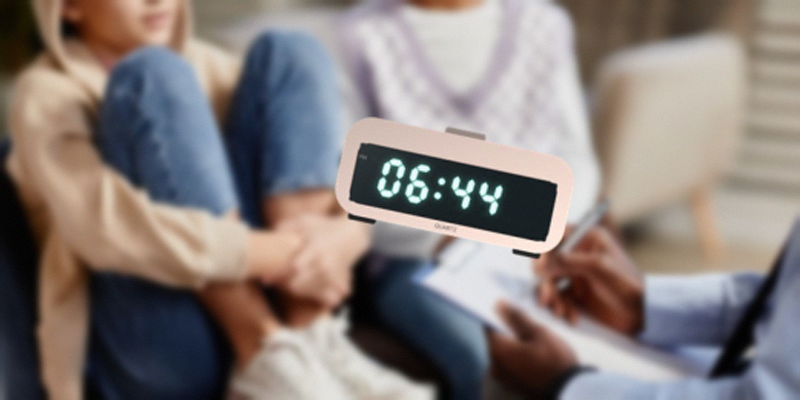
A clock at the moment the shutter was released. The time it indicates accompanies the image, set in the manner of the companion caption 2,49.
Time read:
6,44
